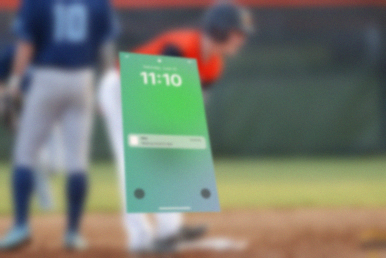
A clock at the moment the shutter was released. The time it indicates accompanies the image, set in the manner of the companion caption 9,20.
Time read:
11,10
